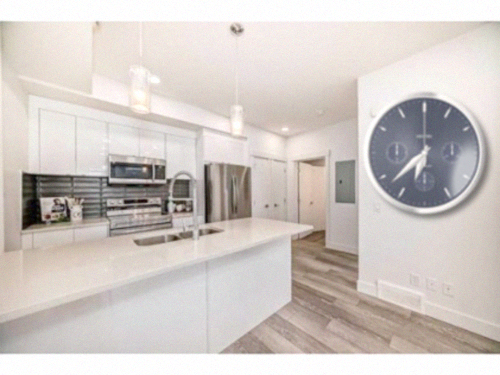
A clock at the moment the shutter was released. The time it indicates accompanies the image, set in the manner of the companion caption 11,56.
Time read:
6,38
